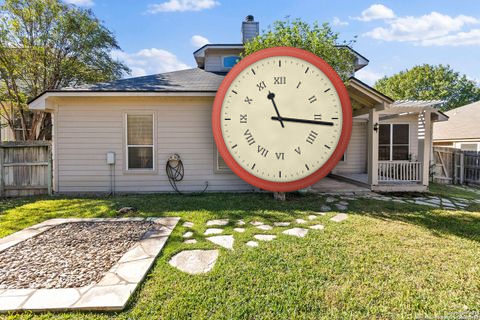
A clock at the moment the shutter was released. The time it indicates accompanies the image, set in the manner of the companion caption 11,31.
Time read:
11,16
